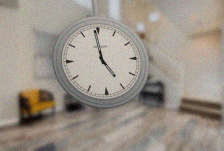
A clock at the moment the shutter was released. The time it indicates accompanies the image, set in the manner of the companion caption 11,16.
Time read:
4,59
